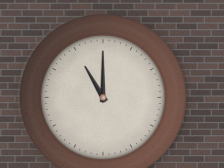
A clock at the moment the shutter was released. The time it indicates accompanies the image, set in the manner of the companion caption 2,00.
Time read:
11,00
